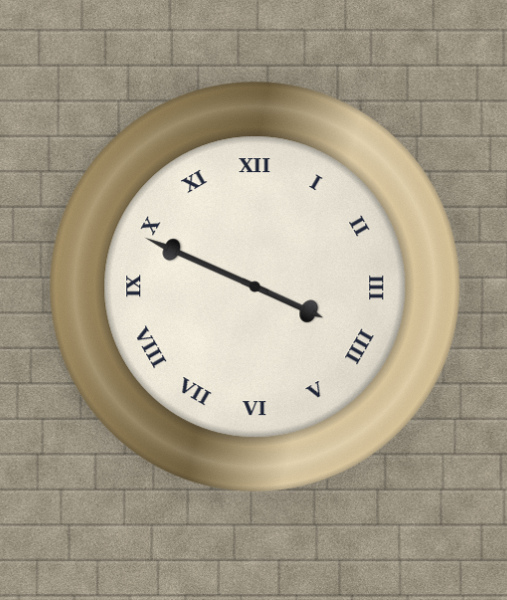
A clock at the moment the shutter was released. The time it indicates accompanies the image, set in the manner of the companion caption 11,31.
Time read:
3,49
